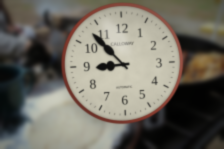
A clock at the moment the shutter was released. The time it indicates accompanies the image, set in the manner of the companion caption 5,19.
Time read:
8,53
